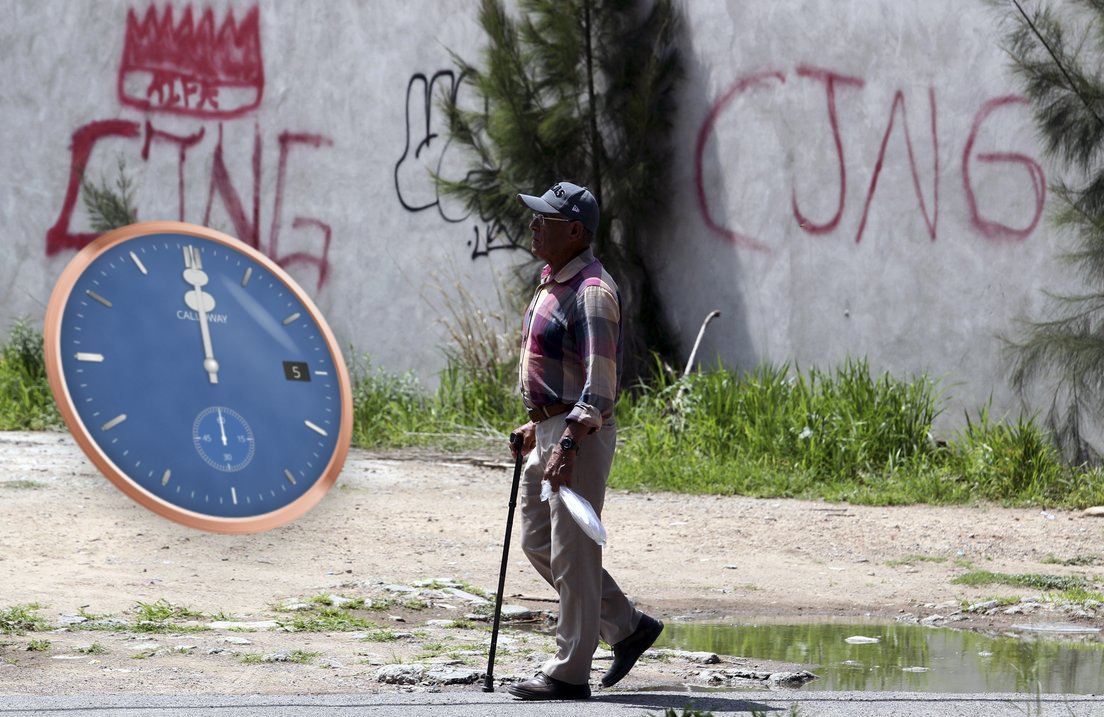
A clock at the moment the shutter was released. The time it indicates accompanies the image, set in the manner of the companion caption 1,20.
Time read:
12,00
